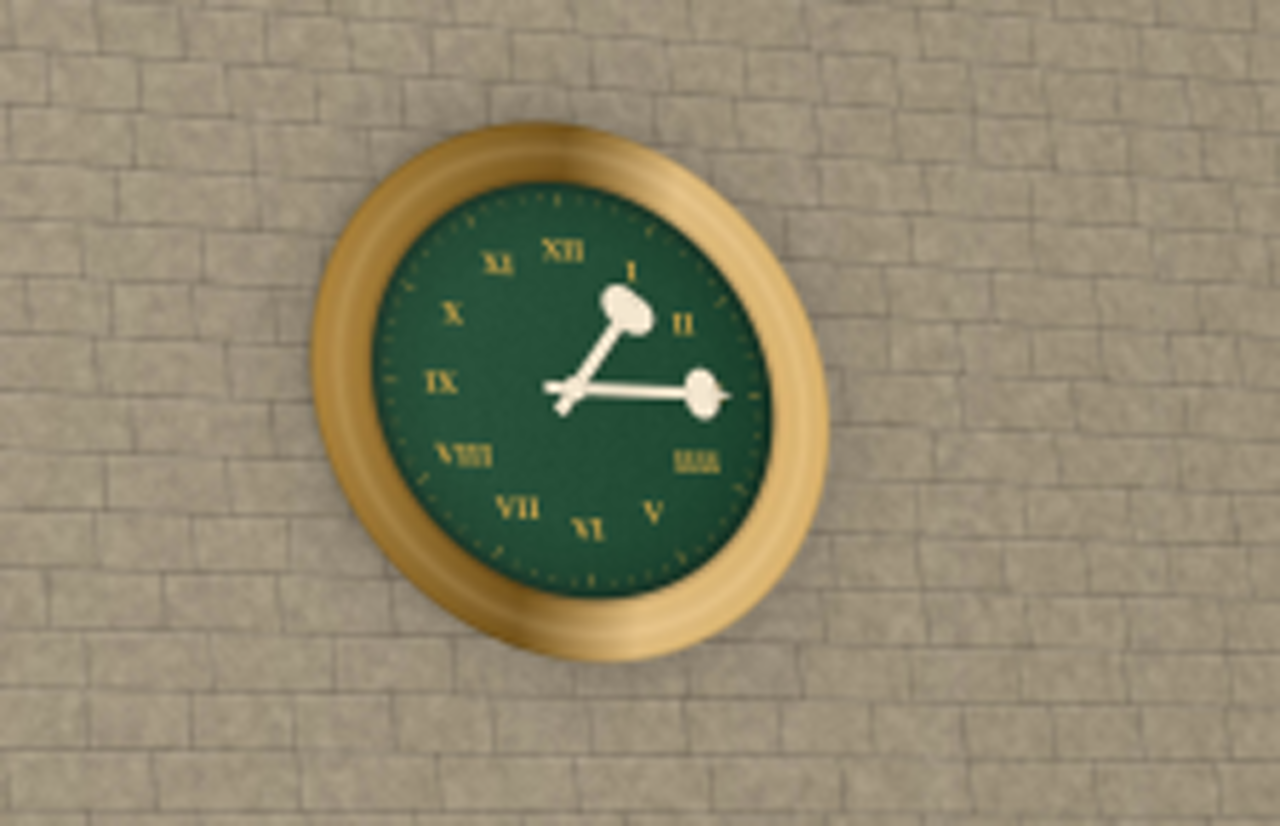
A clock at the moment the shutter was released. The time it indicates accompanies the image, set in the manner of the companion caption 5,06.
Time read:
1,15
